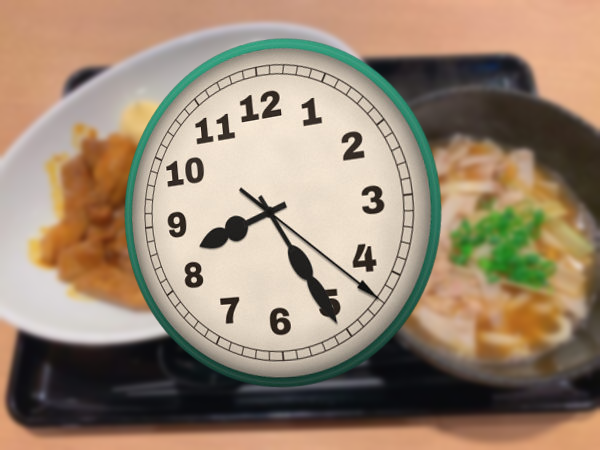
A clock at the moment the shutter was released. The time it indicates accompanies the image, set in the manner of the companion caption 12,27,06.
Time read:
8,25,22
